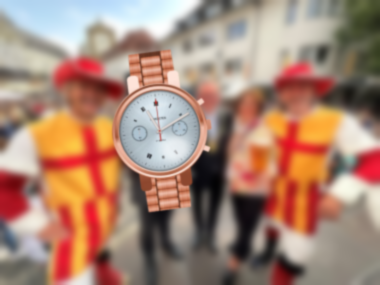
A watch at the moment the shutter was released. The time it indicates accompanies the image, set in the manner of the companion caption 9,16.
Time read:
11,11
